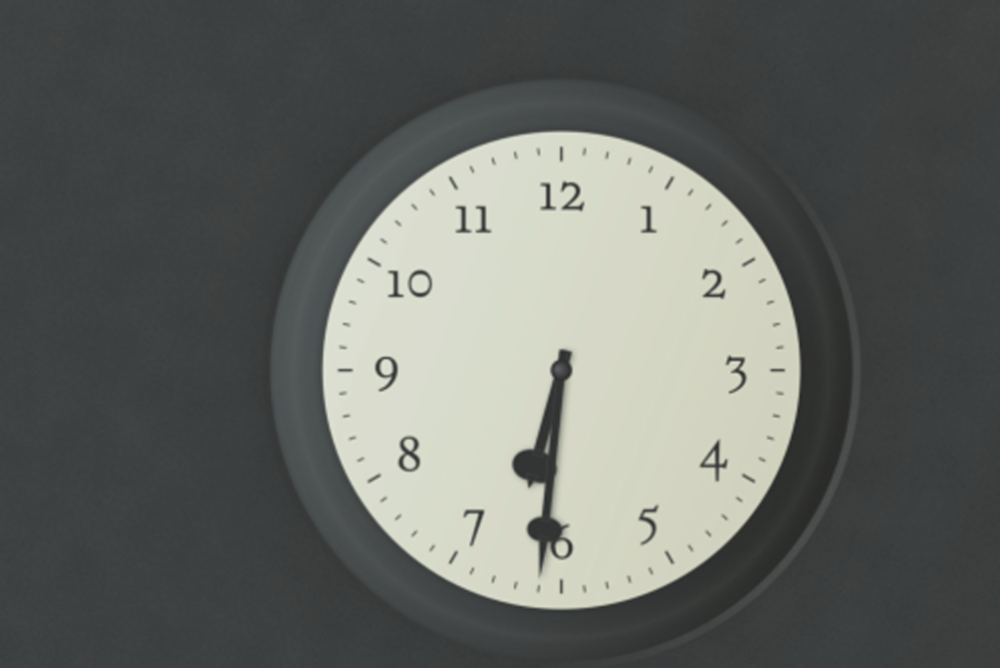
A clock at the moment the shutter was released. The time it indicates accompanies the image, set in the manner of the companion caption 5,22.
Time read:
6,31
